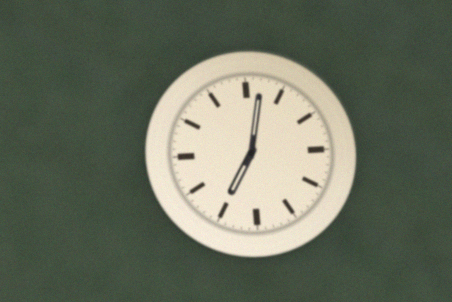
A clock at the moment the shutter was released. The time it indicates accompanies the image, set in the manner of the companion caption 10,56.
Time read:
7,02
